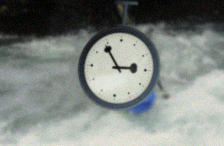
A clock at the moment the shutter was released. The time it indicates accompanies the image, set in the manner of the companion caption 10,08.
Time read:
2,54
